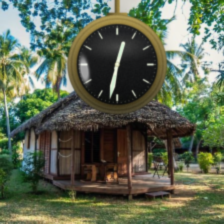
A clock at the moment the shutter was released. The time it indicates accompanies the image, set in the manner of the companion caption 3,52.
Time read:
12,32
